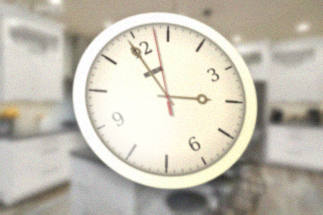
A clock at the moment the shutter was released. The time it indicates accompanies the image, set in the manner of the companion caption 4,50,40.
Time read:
3,59,03
